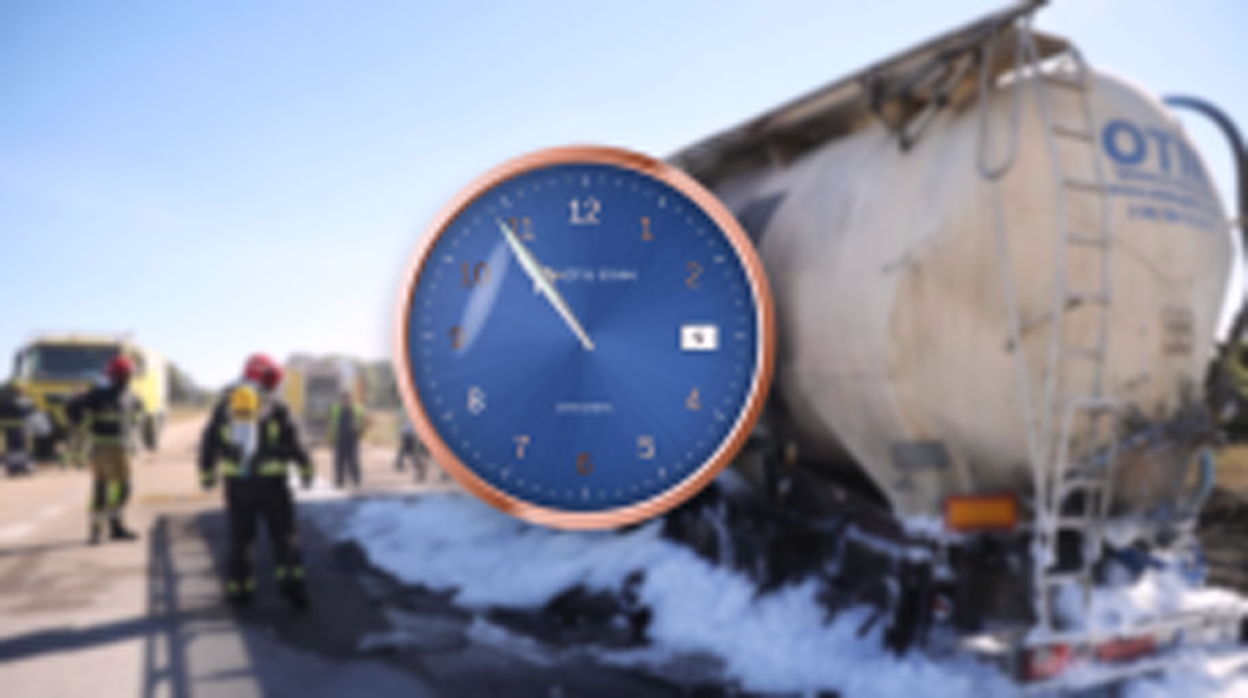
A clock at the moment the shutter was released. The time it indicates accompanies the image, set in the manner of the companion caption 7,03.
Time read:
10,54
